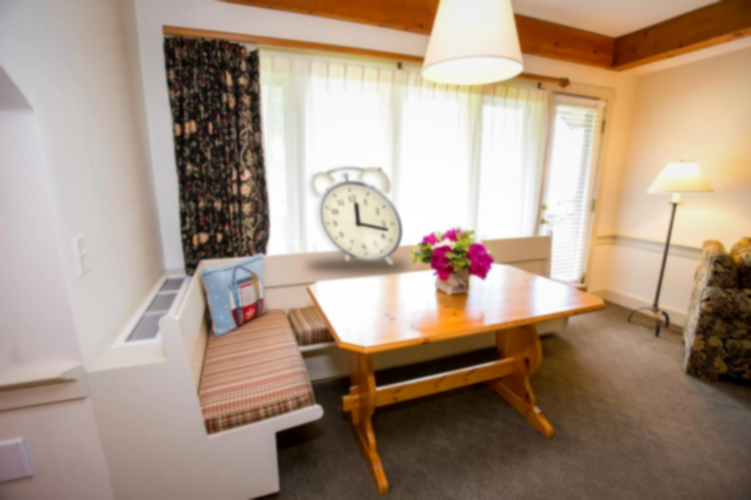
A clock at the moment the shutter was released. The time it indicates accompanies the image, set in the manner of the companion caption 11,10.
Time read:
12,17
